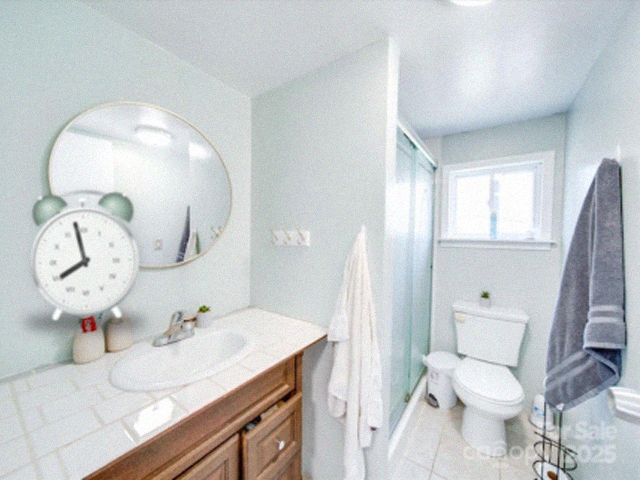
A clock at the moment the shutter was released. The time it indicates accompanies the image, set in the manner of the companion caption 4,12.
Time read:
7,58
